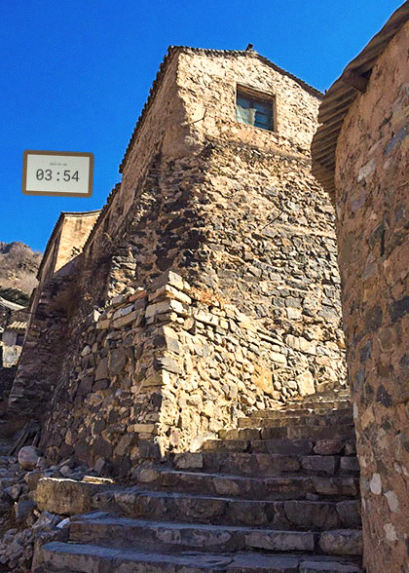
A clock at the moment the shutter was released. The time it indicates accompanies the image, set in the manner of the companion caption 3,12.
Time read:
3,54
